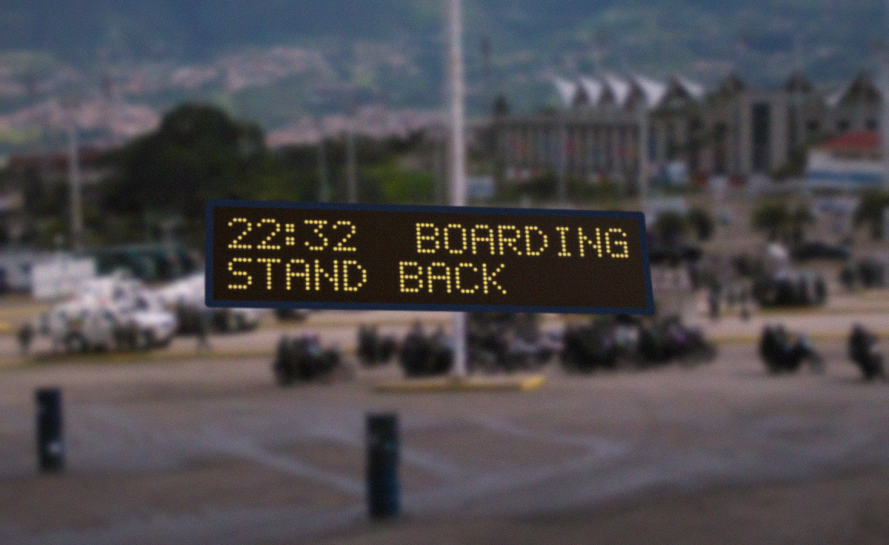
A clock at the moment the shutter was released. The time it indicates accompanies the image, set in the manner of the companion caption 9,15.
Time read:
22,32
